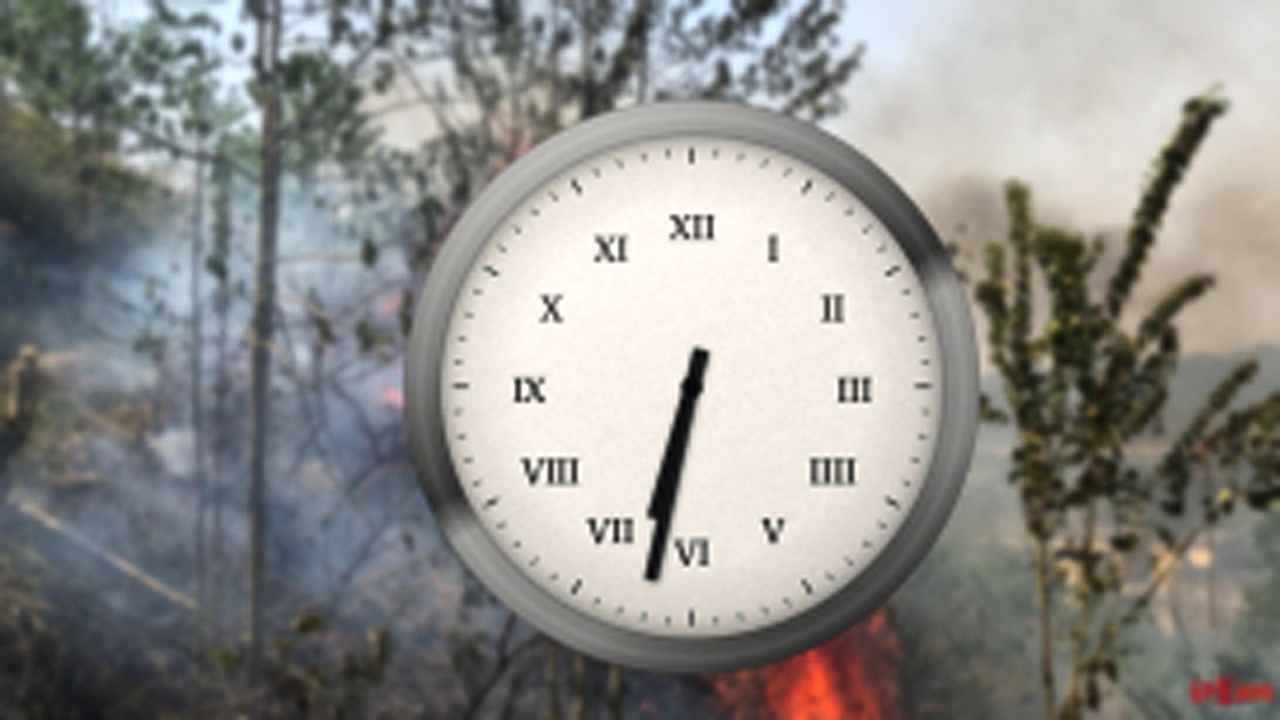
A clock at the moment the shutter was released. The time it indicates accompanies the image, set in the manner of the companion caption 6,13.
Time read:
6,32
